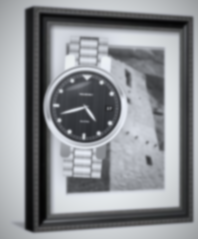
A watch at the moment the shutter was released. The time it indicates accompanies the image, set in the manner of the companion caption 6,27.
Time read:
4,42
